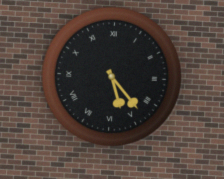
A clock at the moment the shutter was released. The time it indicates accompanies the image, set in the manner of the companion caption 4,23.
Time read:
5,23
